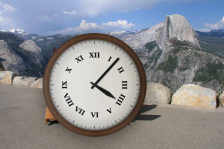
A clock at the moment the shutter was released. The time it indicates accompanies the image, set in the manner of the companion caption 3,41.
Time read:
4,07
